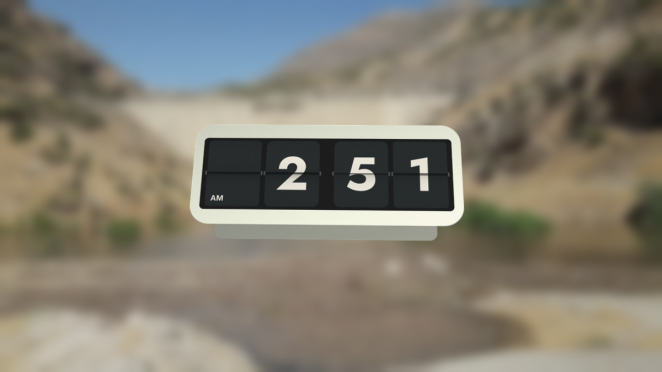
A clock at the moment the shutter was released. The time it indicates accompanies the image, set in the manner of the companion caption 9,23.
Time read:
2,51
